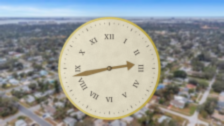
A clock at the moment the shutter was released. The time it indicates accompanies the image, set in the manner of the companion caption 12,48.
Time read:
2,43
